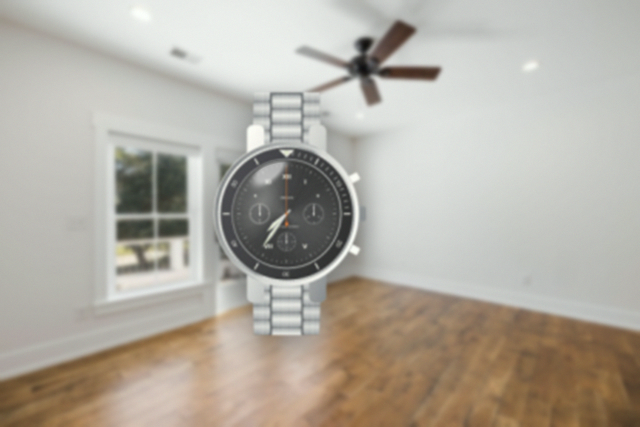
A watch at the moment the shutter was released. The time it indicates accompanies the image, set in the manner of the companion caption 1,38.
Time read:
7,36
